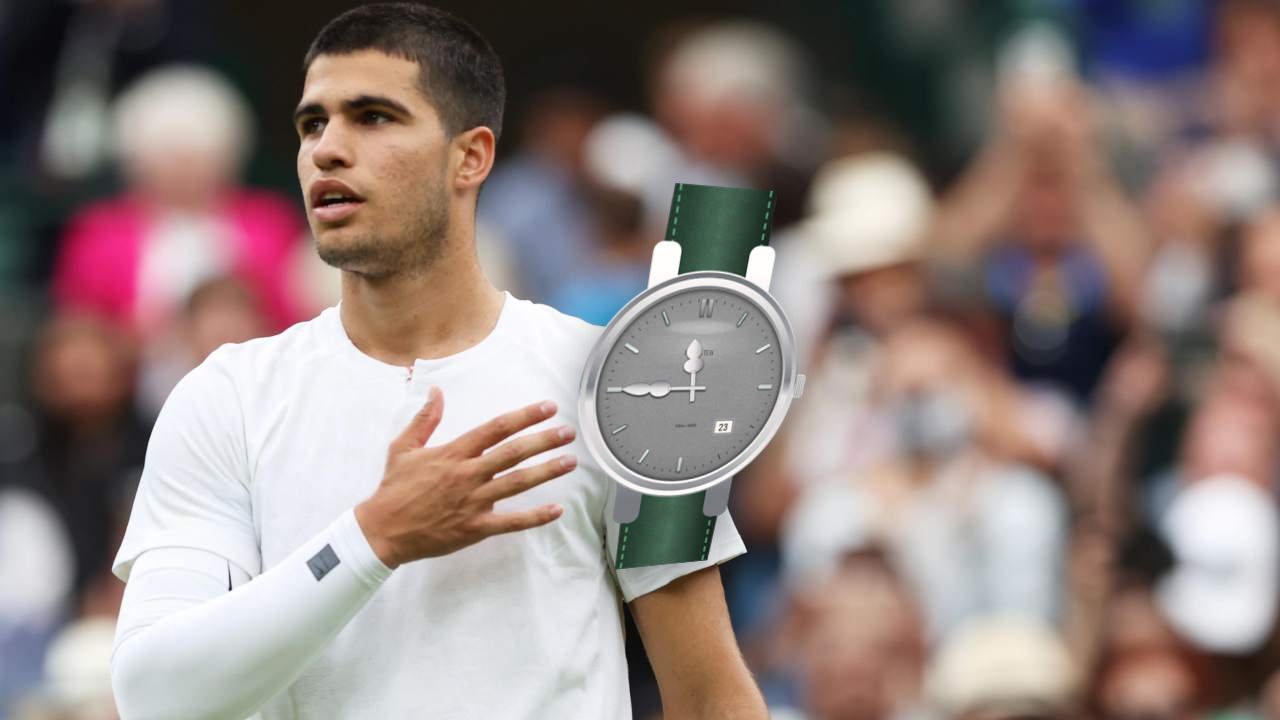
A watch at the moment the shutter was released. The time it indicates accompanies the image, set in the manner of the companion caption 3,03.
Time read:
11,45
